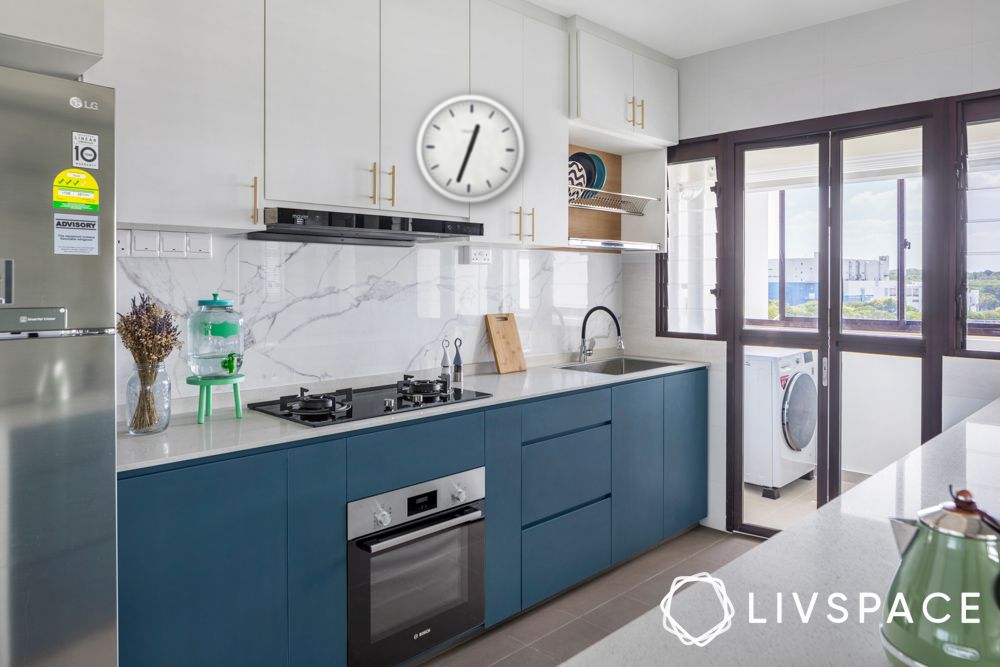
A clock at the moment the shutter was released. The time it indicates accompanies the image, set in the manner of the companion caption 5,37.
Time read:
12,33
